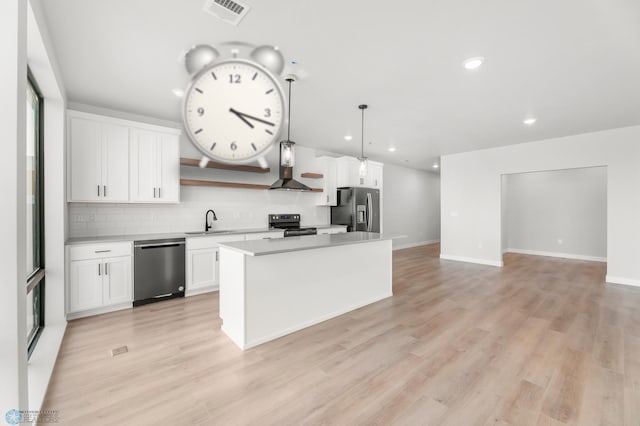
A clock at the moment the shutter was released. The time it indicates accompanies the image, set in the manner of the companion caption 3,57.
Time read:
4,18
